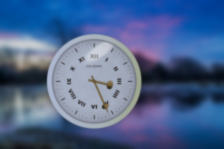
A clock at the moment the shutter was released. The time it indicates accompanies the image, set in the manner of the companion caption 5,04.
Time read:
3,26
